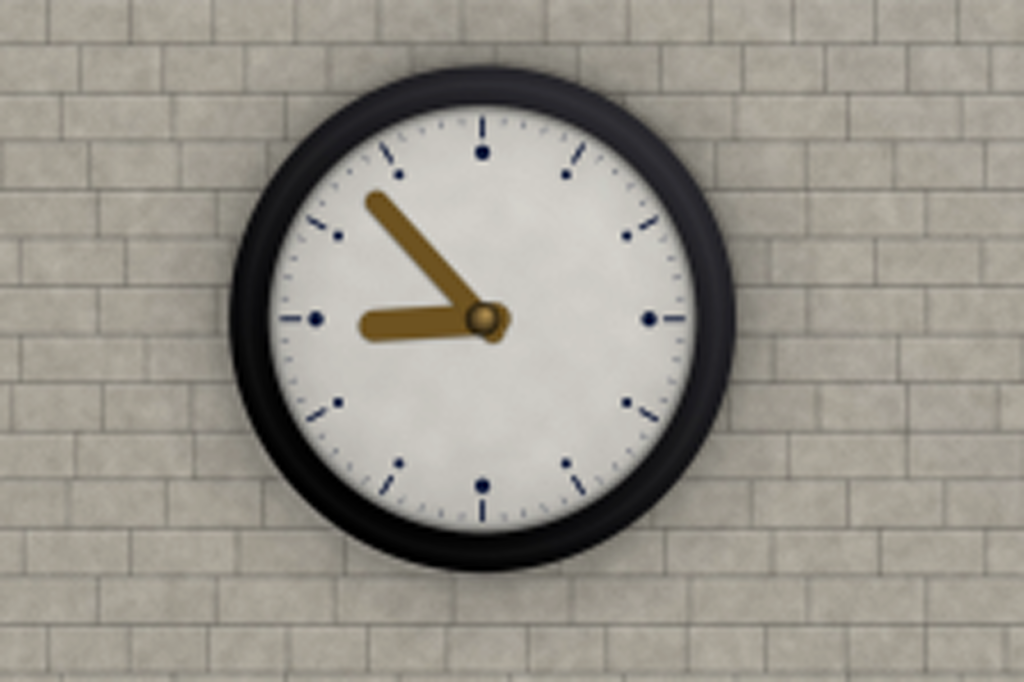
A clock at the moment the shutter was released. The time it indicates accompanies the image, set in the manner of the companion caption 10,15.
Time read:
8,53
